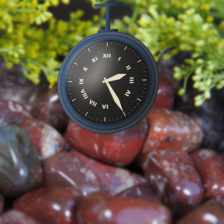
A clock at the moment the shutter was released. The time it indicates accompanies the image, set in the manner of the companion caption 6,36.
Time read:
2,25
